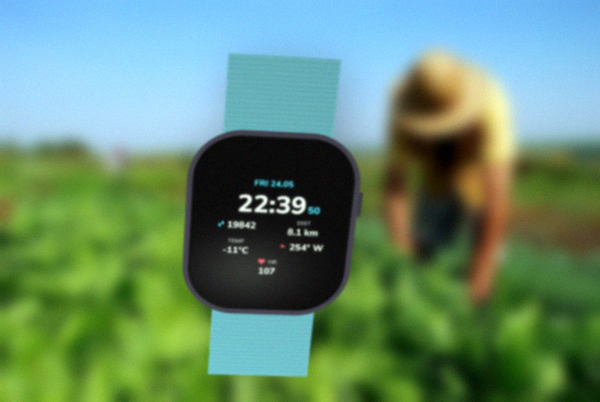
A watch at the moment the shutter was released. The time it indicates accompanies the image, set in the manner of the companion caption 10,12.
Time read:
22,39
